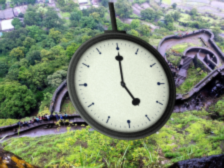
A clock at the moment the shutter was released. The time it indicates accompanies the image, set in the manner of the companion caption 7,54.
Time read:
5,00
